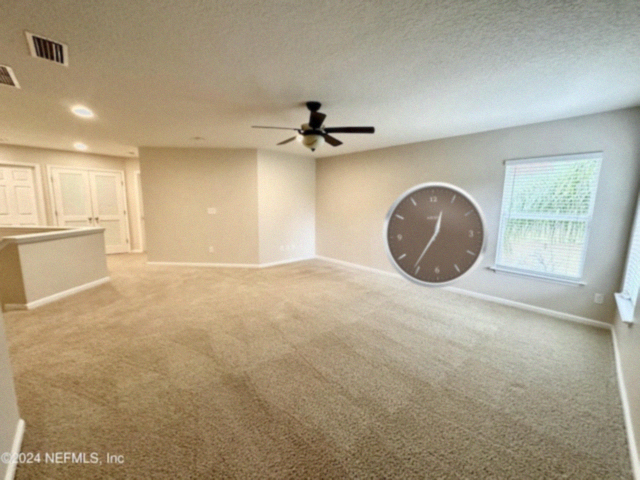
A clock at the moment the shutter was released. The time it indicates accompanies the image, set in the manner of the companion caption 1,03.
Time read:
12,36
